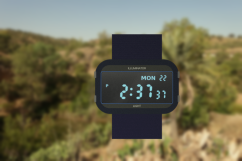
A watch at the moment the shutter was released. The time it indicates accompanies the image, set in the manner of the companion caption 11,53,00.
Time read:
2,37,37
